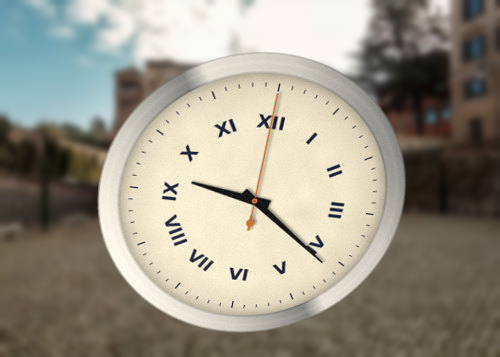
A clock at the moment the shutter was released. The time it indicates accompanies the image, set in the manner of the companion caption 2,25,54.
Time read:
9,21,00
